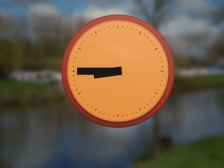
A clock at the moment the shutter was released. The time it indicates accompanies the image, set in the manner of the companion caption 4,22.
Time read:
8,45
